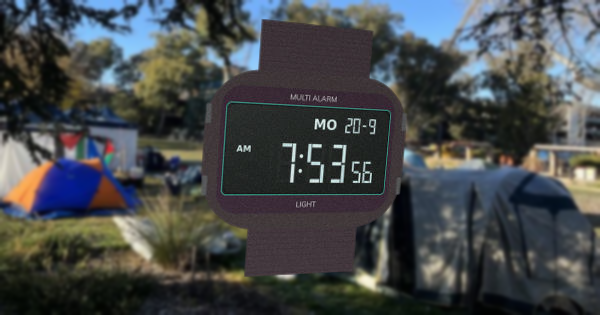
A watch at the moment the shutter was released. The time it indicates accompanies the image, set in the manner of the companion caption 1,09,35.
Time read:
7,53,56
